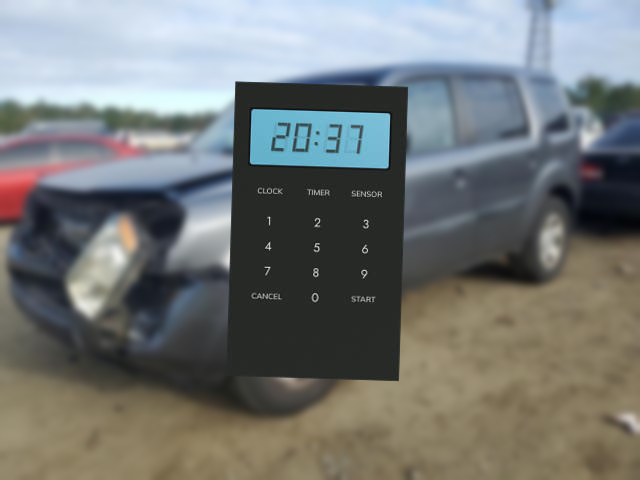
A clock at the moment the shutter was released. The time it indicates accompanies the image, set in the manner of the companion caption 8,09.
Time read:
20,37
